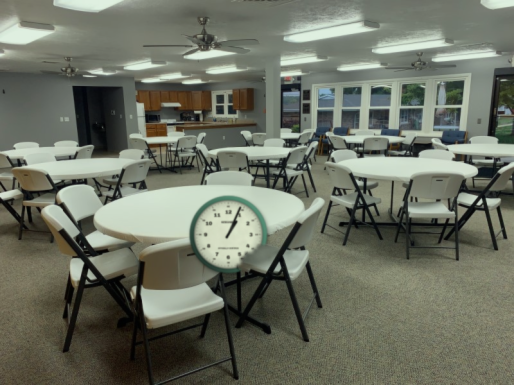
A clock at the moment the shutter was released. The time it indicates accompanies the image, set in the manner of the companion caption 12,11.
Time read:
1,04
